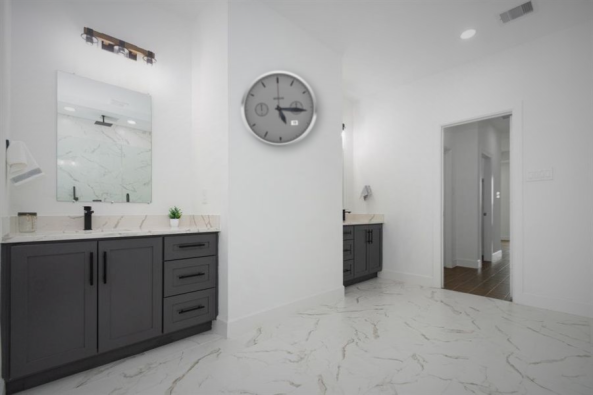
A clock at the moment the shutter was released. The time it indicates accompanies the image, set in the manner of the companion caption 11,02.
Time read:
5,16
